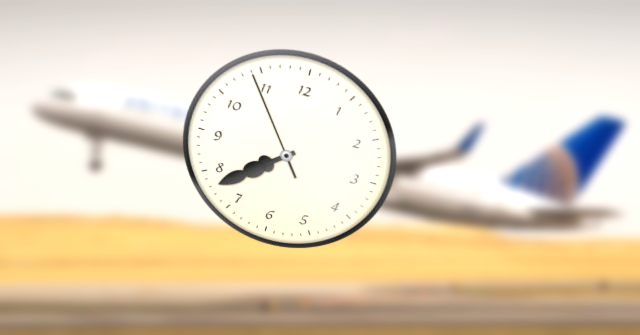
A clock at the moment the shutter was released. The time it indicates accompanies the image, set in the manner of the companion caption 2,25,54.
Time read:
7,37,54
